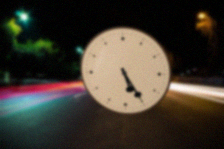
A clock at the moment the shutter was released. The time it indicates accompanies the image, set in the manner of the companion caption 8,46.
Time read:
5,25
